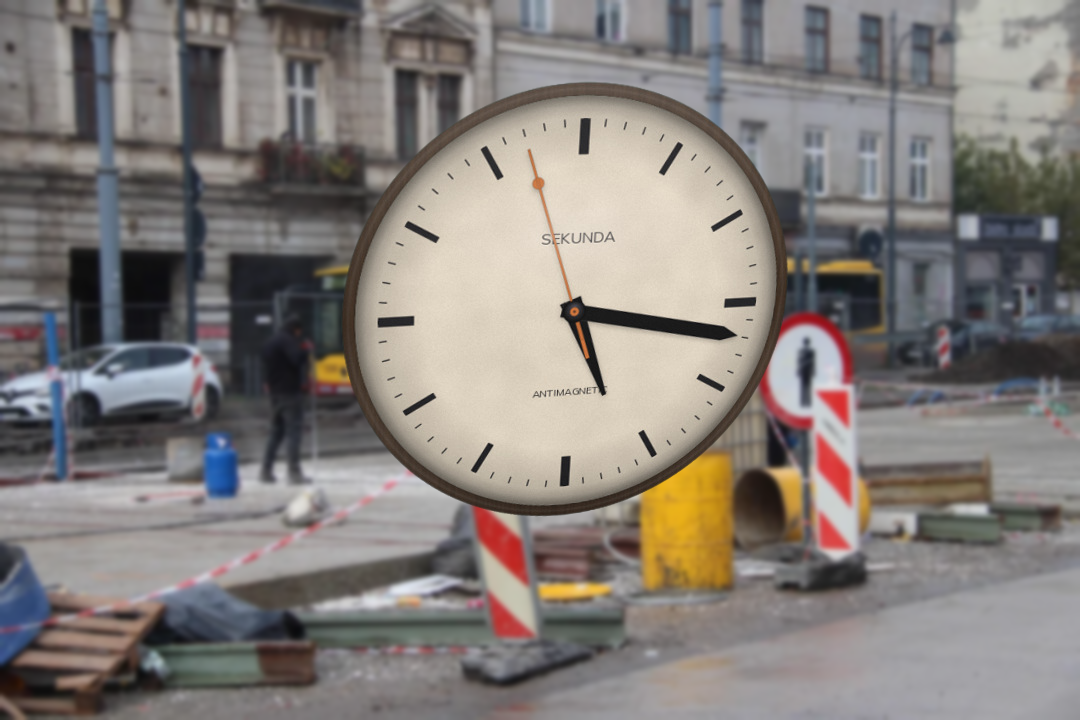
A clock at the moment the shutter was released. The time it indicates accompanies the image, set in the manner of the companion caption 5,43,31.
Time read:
5,16,57
